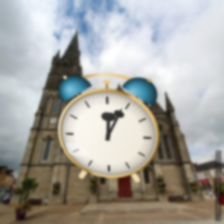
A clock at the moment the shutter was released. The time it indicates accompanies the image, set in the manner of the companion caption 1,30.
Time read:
12,04
